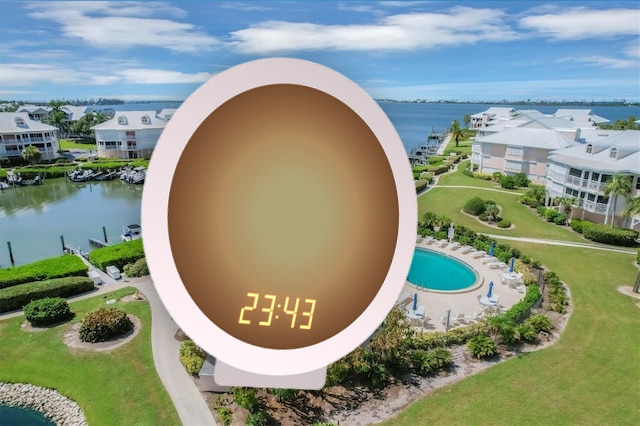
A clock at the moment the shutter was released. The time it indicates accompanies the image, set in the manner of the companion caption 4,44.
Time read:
23,43
